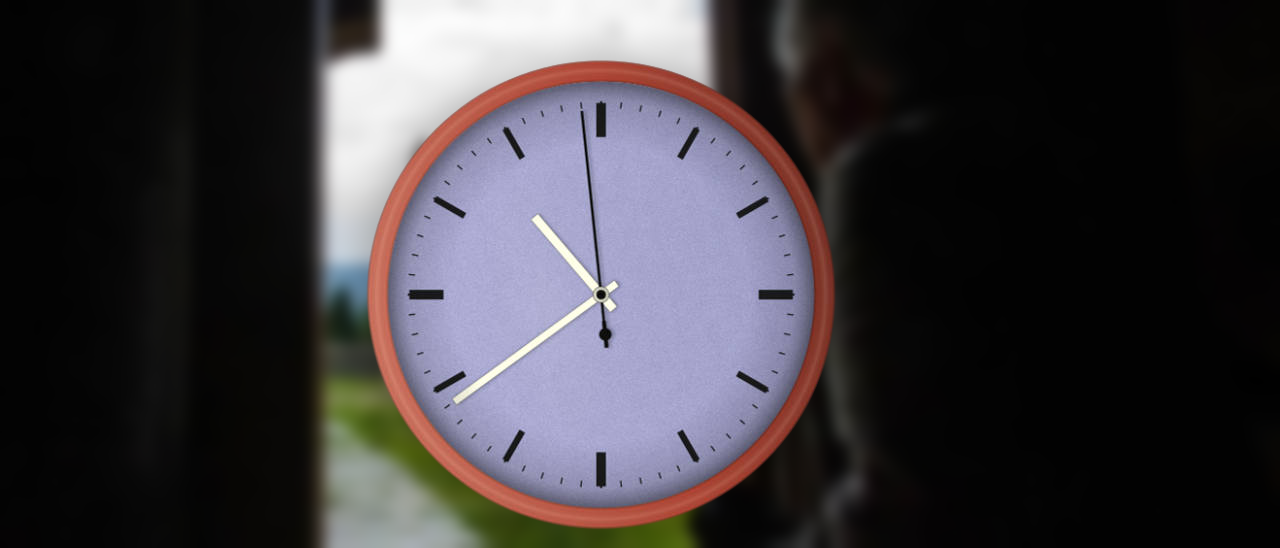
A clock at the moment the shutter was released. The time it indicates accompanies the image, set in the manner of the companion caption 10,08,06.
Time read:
10,38,59
